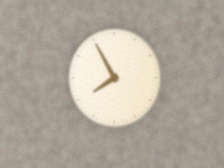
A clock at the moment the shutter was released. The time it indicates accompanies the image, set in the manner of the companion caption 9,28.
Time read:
7,55
